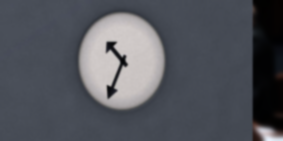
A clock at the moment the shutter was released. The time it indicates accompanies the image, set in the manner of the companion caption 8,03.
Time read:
10,34
